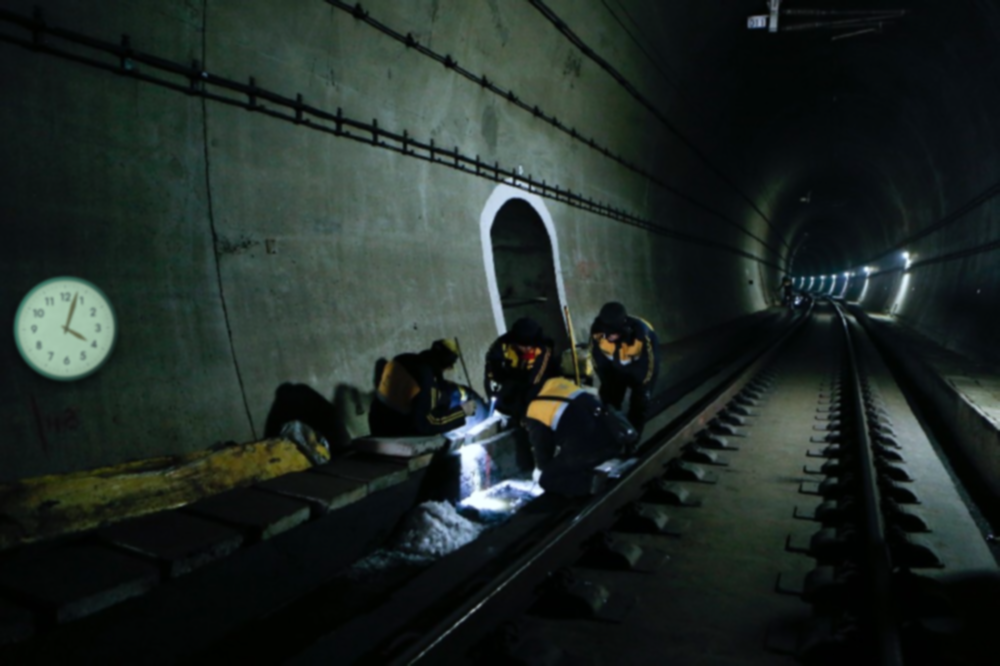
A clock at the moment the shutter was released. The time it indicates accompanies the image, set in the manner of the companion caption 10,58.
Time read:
4,03
